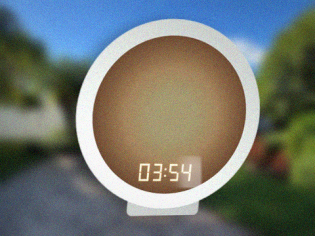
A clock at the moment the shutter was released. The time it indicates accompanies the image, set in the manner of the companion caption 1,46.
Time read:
3,54
